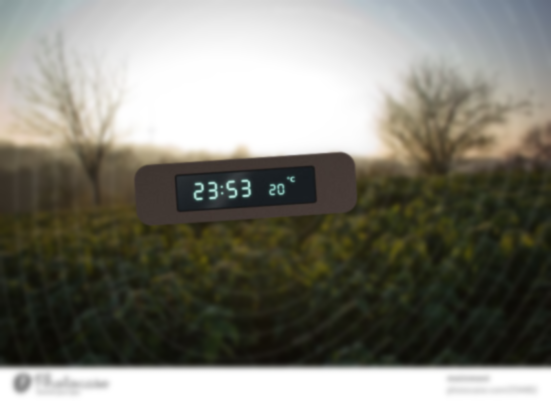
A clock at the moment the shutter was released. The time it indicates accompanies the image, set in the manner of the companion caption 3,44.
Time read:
23,53
